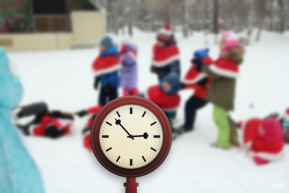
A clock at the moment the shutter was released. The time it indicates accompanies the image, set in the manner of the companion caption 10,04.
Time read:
2,53
